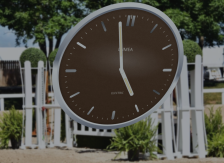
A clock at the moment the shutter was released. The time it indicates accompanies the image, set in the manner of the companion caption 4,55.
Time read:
4,58
